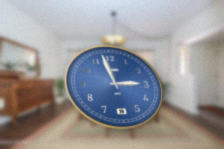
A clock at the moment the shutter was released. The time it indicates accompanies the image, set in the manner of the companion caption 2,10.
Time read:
2,58
